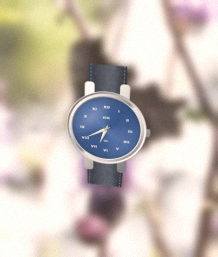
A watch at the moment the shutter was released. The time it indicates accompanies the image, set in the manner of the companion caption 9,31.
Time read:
6,40
